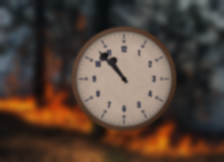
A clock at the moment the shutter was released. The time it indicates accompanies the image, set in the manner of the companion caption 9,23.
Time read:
10,53
